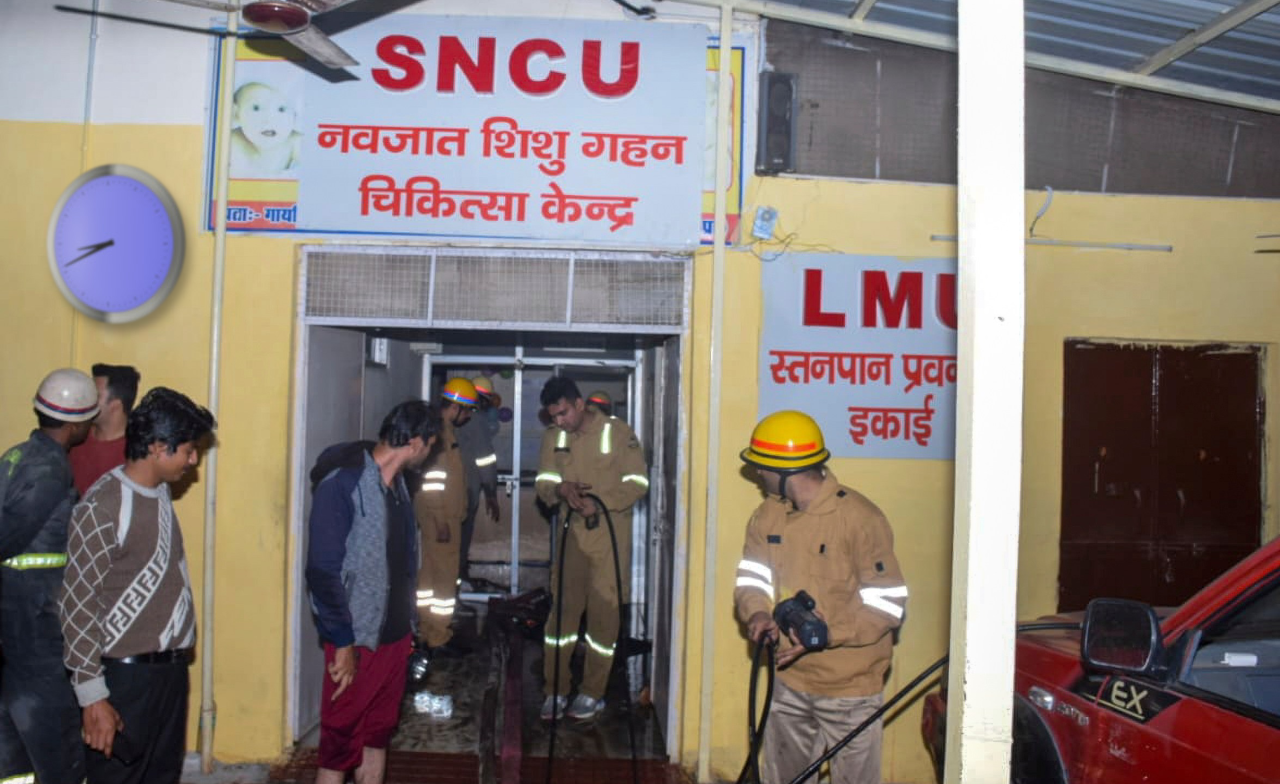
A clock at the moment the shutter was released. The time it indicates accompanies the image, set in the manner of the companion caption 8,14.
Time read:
8,41
